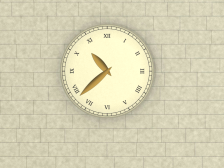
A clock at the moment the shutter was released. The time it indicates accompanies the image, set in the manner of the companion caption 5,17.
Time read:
10,38
